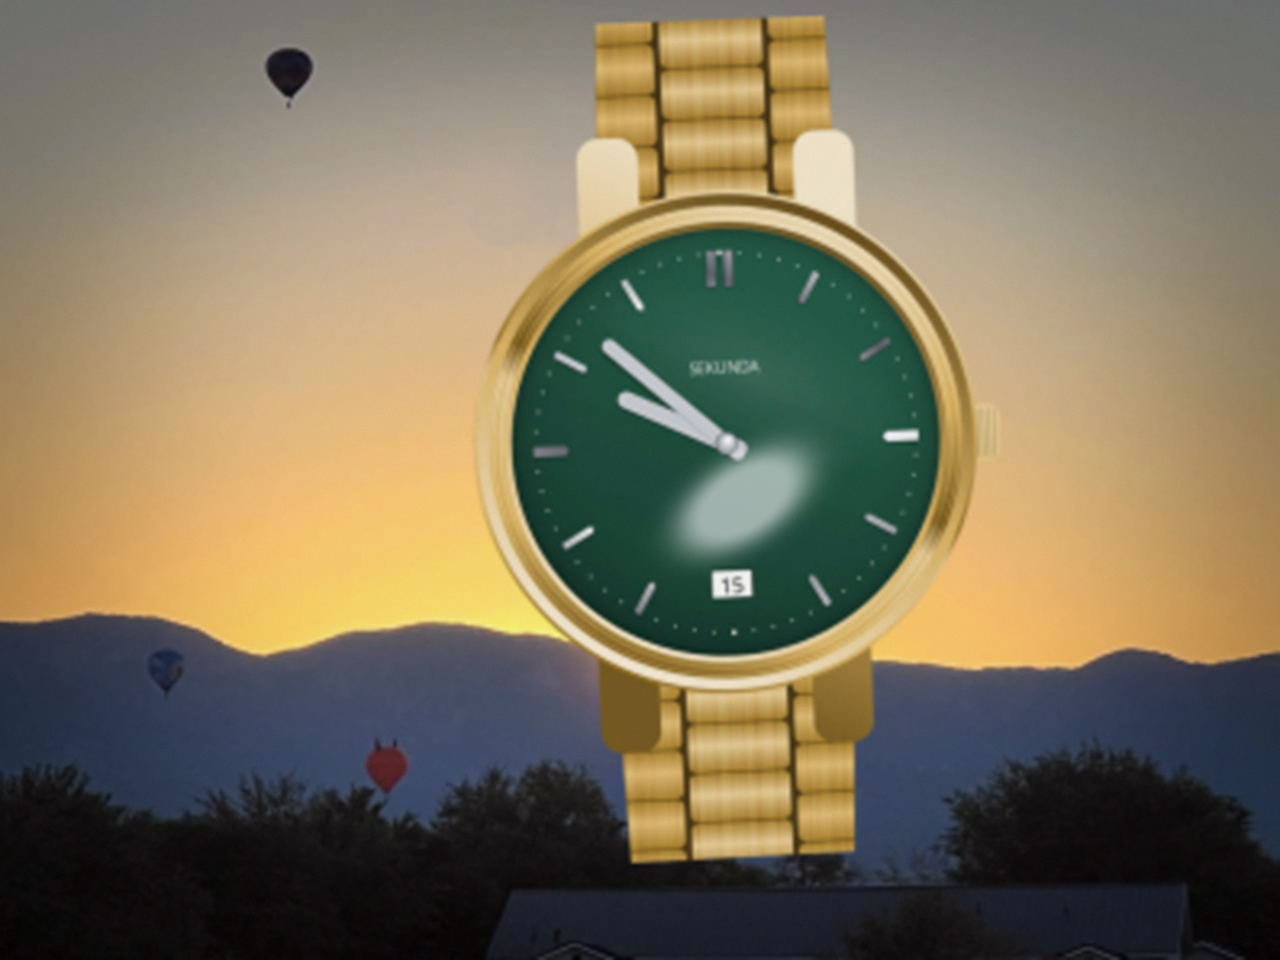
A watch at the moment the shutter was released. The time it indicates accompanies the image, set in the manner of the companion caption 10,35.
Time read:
9,52
